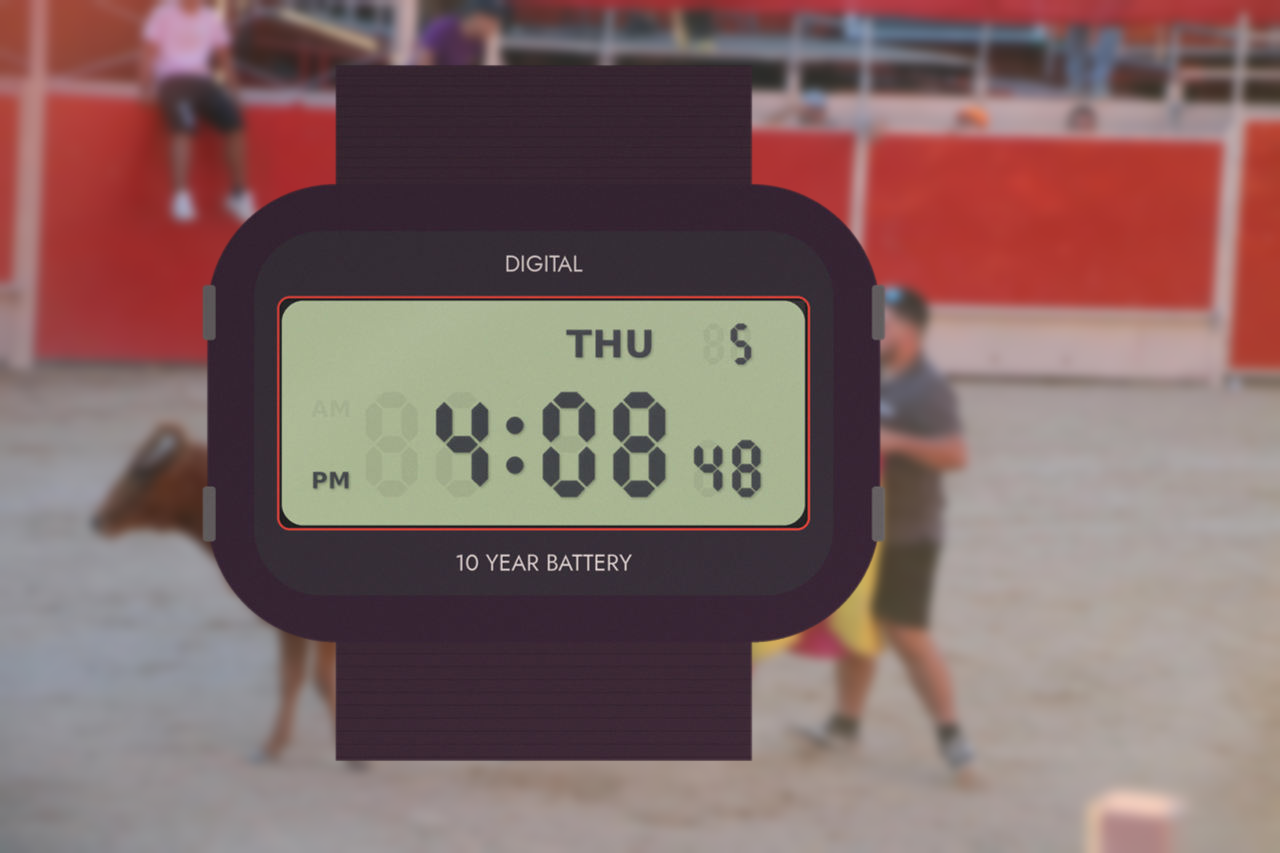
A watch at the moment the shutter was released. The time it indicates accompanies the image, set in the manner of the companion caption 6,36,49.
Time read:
4,08,48
